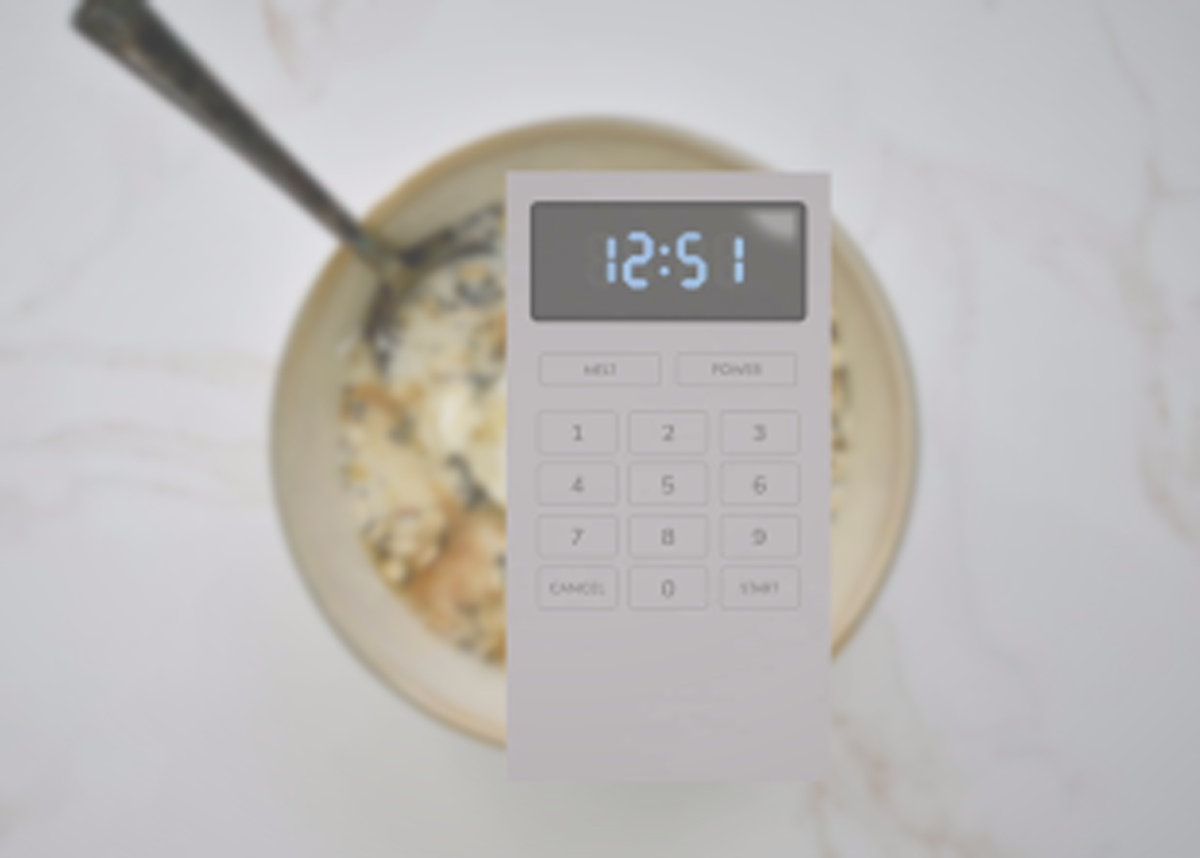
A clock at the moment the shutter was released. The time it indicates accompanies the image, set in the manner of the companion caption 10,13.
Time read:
12,51
